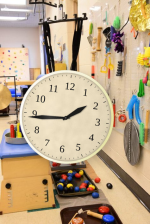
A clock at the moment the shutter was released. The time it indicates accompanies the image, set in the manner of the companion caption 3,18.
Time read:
1,44
